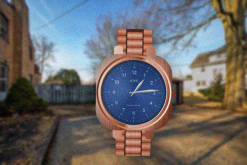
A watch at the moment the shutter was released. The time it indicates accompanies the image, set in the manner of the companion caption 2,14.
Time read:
1,14
